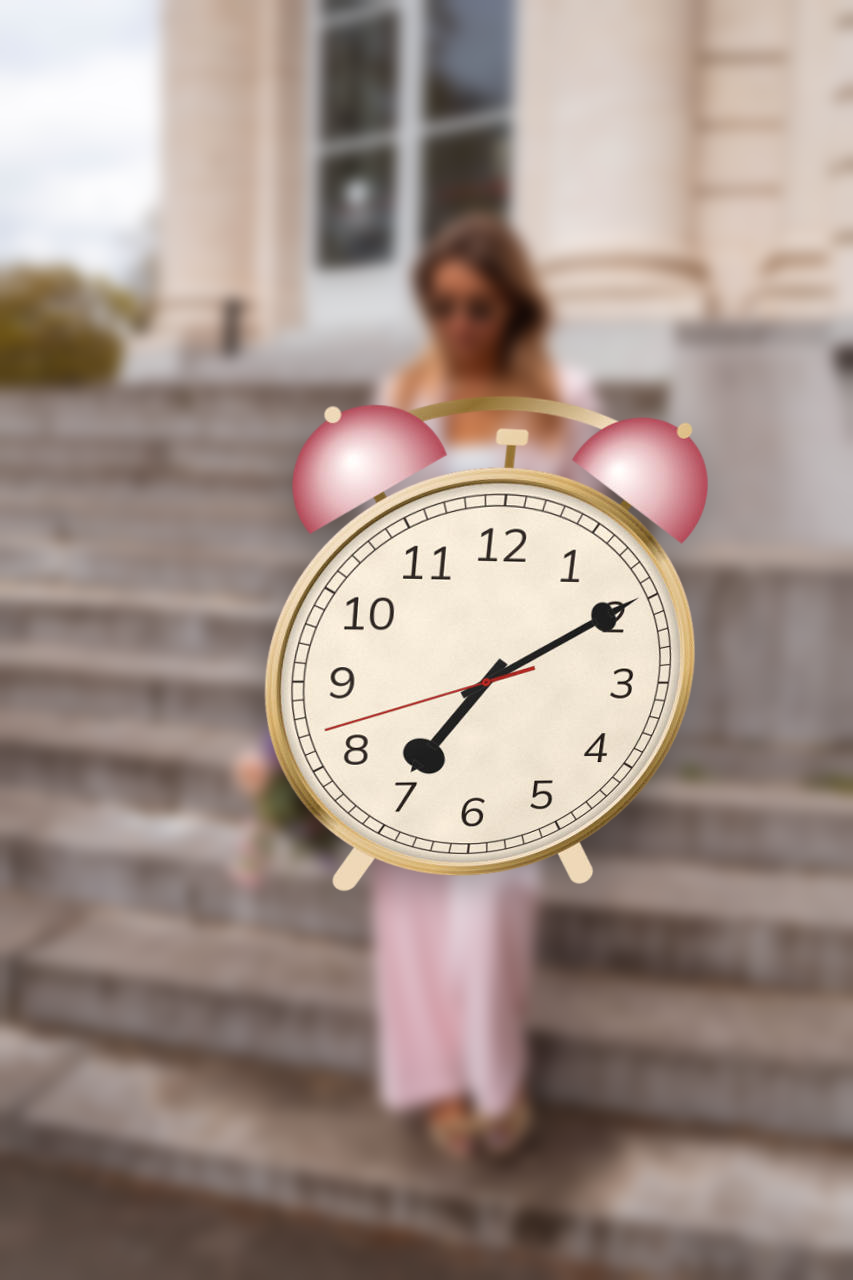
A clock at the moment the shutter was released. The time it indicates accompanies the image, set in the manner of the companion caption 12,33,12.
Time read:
7,09,42
